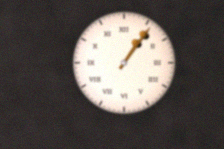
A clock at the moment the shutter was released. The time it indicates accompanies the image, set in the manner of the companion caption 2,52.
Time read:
1,06
